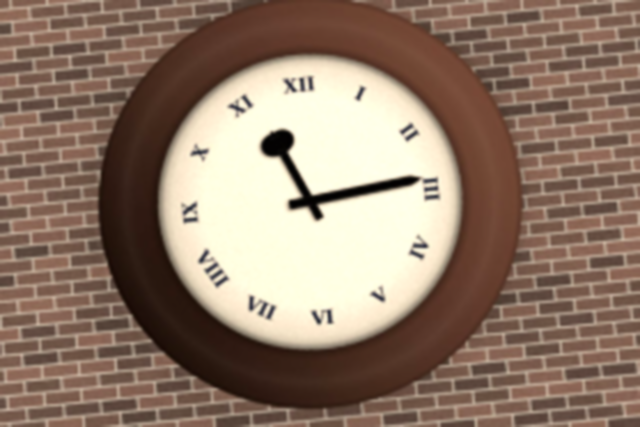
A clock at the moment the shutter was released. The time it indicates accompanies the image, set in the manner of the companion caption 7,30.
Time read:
11,14
